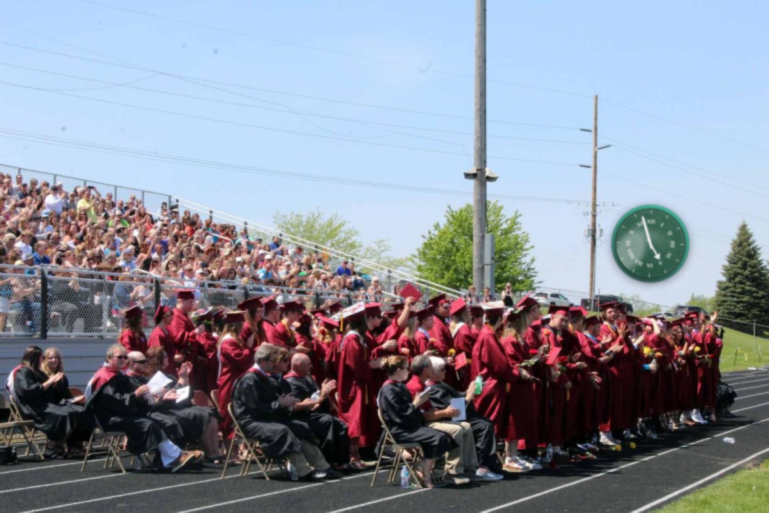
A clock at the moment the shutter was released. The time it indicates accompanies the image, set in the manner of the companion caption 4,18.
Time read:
4,57
